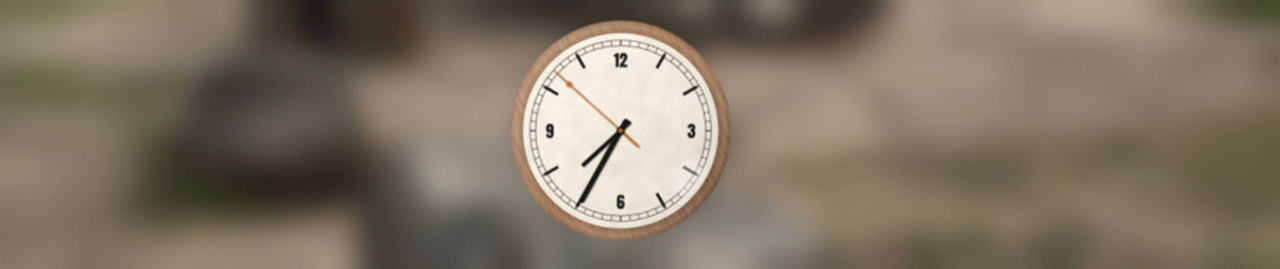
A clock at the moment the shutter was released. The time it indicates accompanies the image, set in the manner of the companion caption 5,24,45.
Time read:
7,34,52
